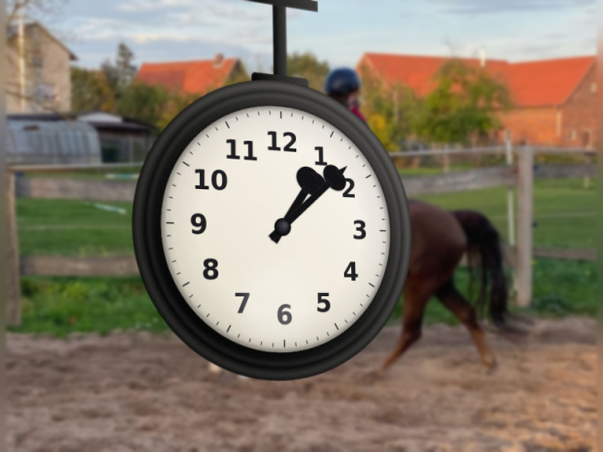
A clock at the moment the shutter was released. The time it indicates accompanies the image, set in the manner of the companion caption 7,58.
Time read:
1,08
